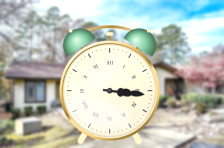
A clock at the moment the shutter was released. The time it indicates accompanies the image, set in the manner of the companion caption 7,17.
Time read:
3,16
